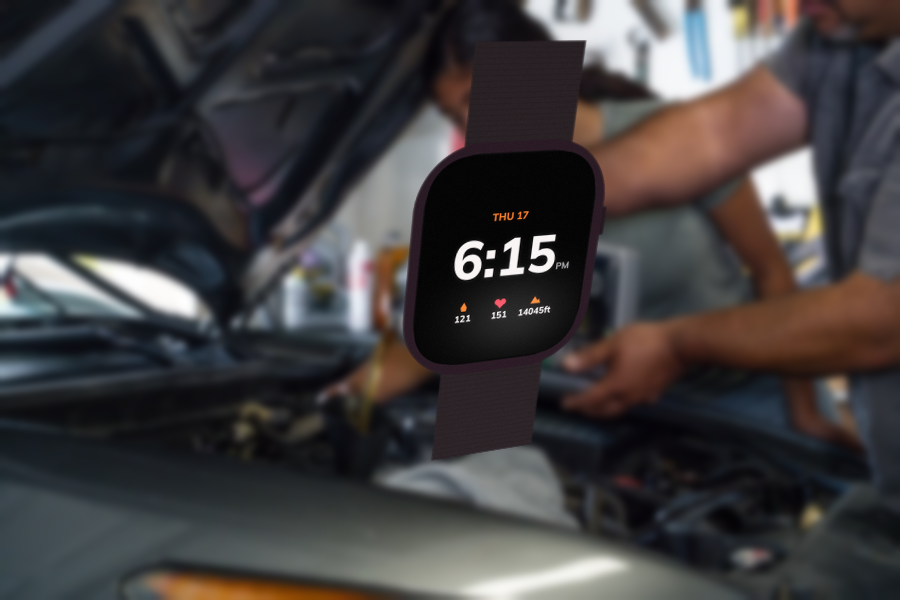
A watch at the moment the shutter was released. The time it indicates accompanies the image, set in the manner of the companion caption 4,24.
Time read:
6,15
